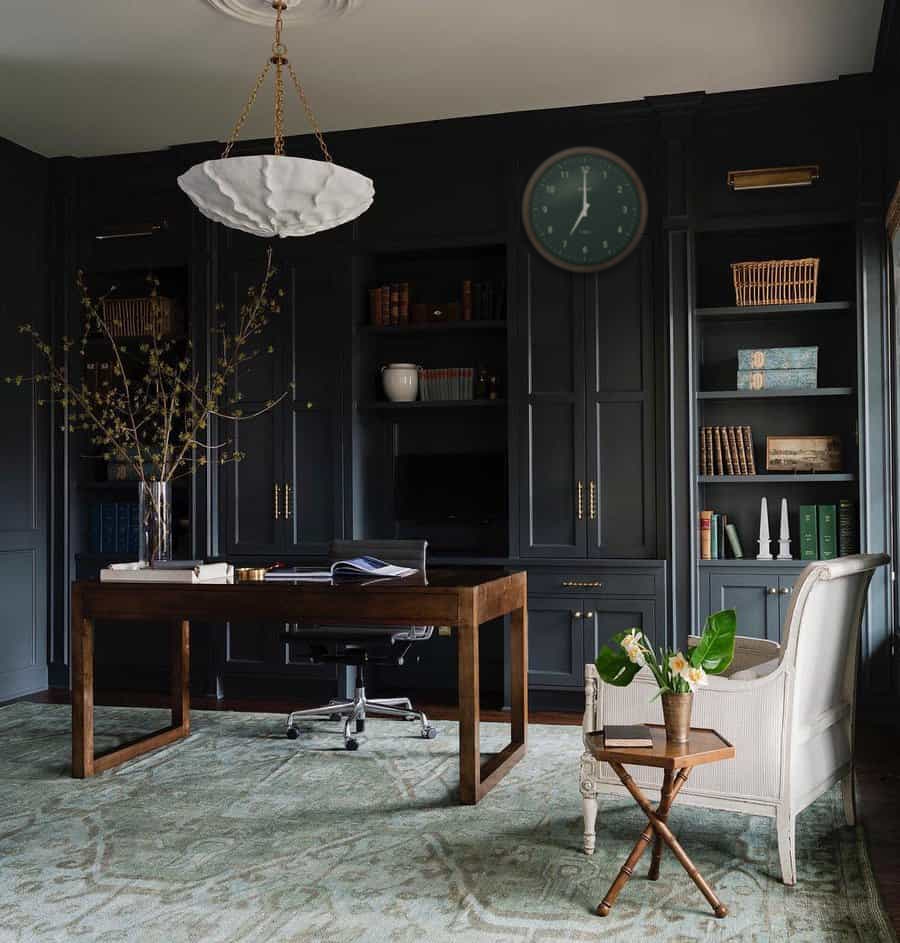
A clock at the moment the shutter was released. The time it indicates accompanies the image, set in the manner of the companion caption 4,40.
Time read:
7,00
